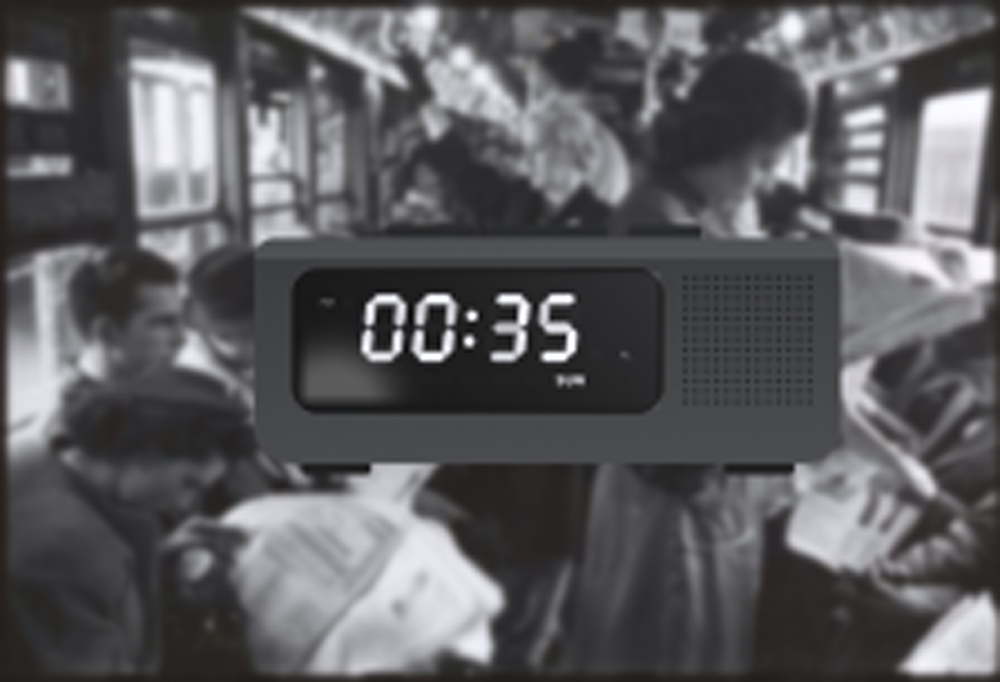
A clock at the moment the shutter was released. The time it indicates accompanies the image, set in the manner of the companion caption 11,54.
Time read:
0,35
